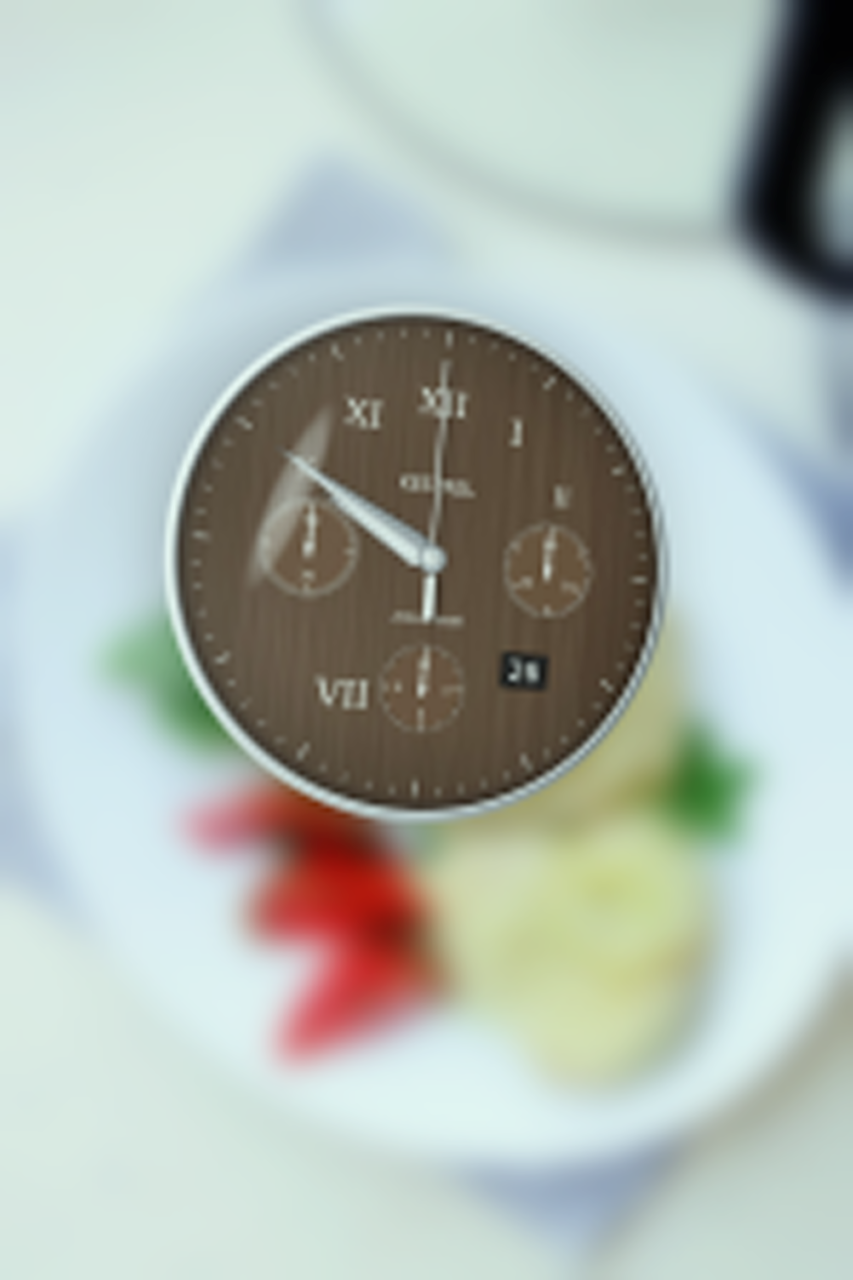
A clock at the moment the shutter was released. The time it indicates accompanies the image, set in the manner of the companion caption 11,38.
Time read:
9,50
